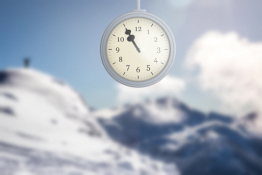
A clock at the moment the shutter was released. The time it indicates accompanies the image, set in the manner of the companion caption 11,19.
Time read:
10,55
